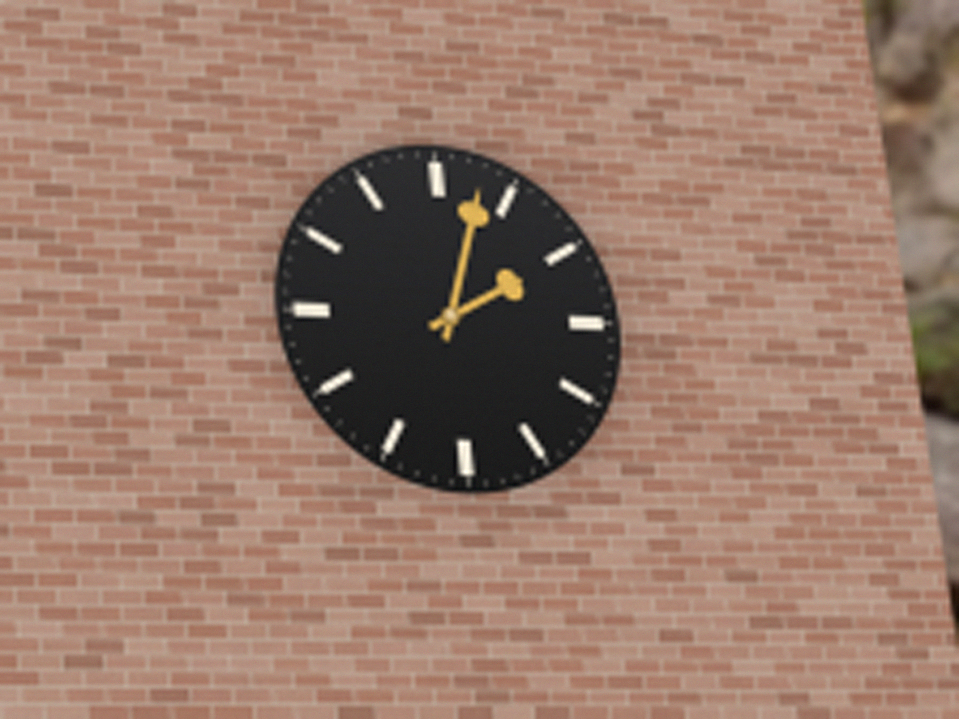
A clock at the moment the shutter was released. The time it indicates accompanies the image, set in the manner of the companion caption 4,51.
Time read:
2,03
